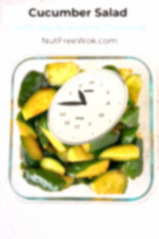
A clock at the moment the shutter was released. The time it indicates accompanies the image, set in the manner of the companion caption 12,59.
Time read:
10,45
